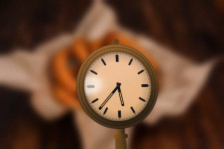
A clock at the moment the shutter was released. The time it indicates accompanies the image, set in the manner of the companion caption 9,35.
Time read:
5,37
